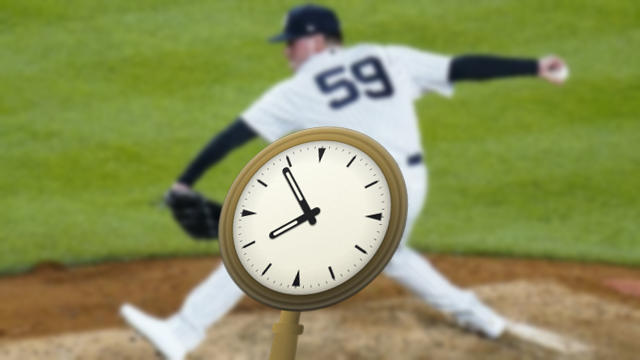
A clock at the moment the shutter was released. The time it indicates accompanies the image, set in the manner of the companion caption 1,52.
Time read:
7,54
